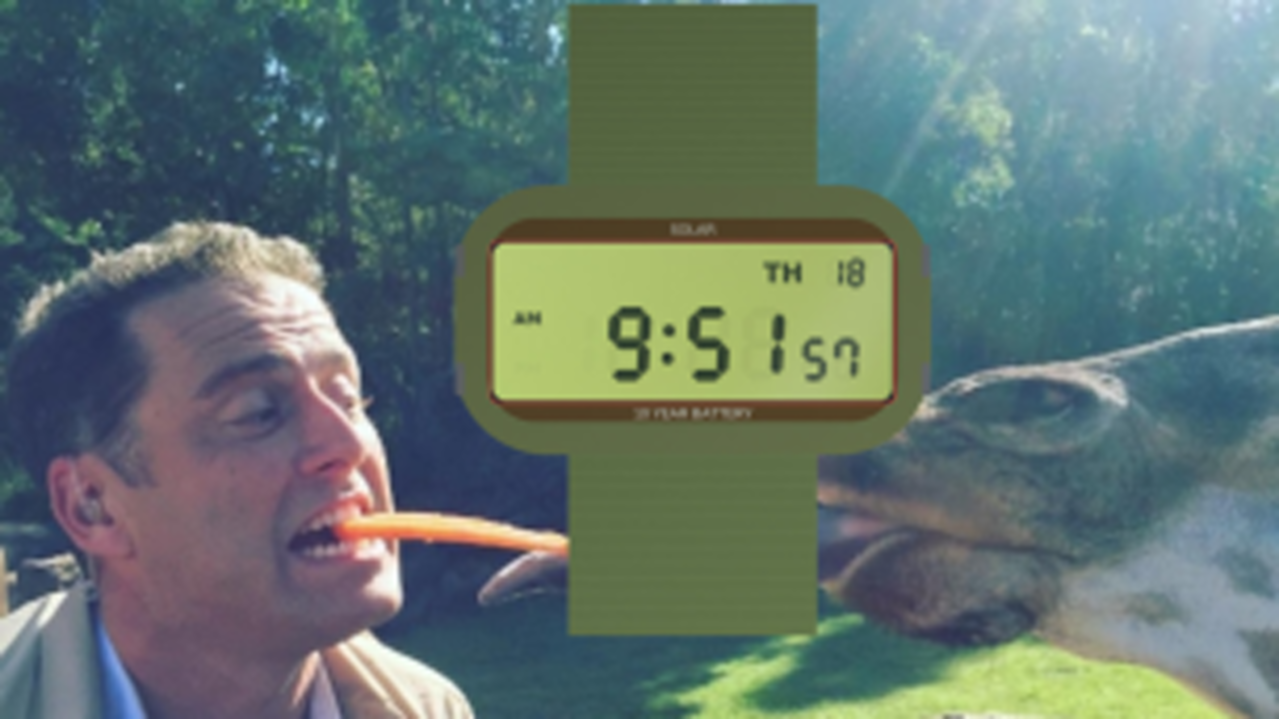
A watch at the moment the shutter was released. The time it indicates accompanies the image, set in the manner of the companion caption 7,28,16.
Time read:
9,51,57
